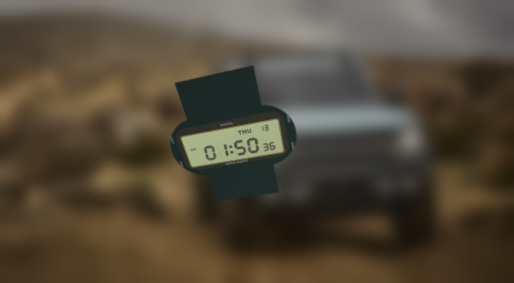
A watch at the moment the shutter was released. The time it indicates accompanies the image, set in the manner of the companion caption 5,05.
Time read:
1,50
